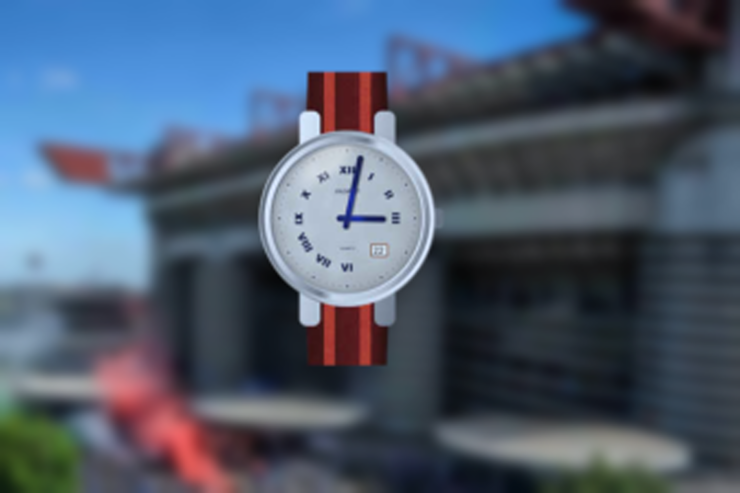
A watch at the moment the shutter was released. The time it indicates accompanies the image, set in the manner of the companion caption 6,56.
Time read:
3,02
